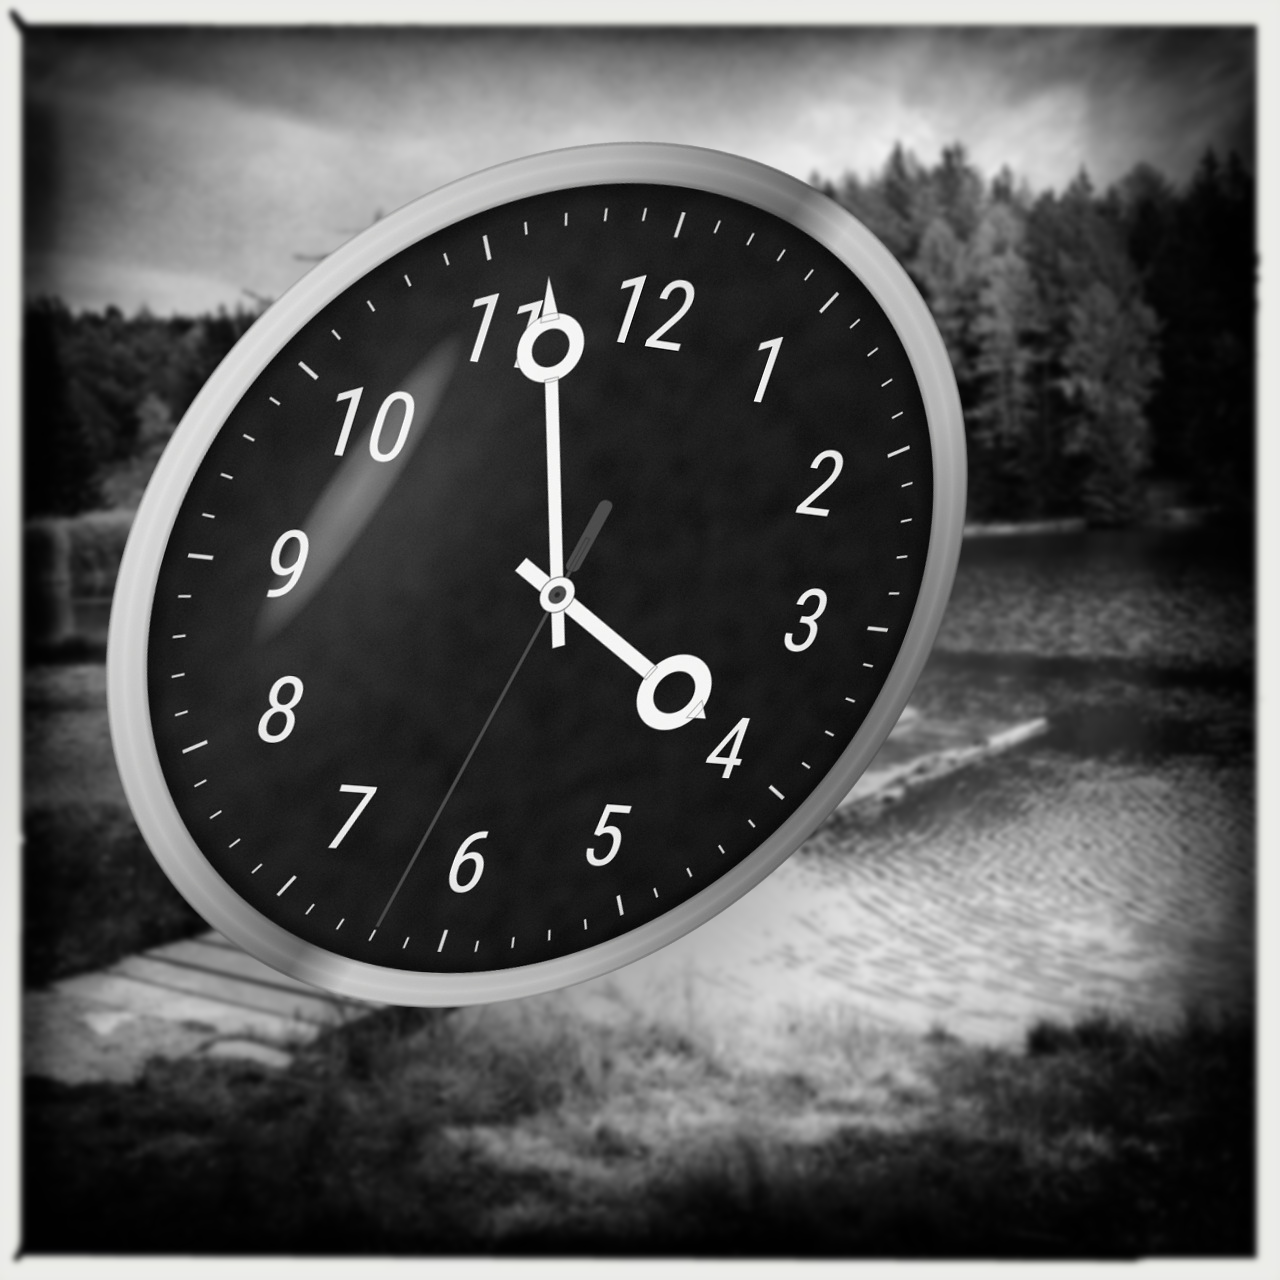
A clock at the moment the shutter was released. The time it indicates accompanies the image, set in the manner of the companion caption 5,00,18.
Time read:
3,56,32
